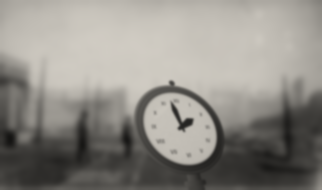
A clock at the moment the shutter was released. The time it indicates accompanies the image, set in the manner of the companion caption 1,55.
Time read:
1,58
